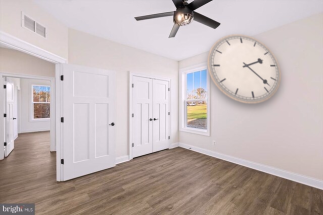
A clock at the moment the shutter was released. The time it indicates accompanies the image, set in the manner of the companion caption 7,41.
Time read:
2,23
